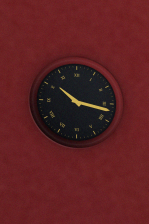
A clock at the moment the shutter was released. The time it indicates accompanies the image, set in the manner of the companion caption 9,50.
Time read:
10,17
